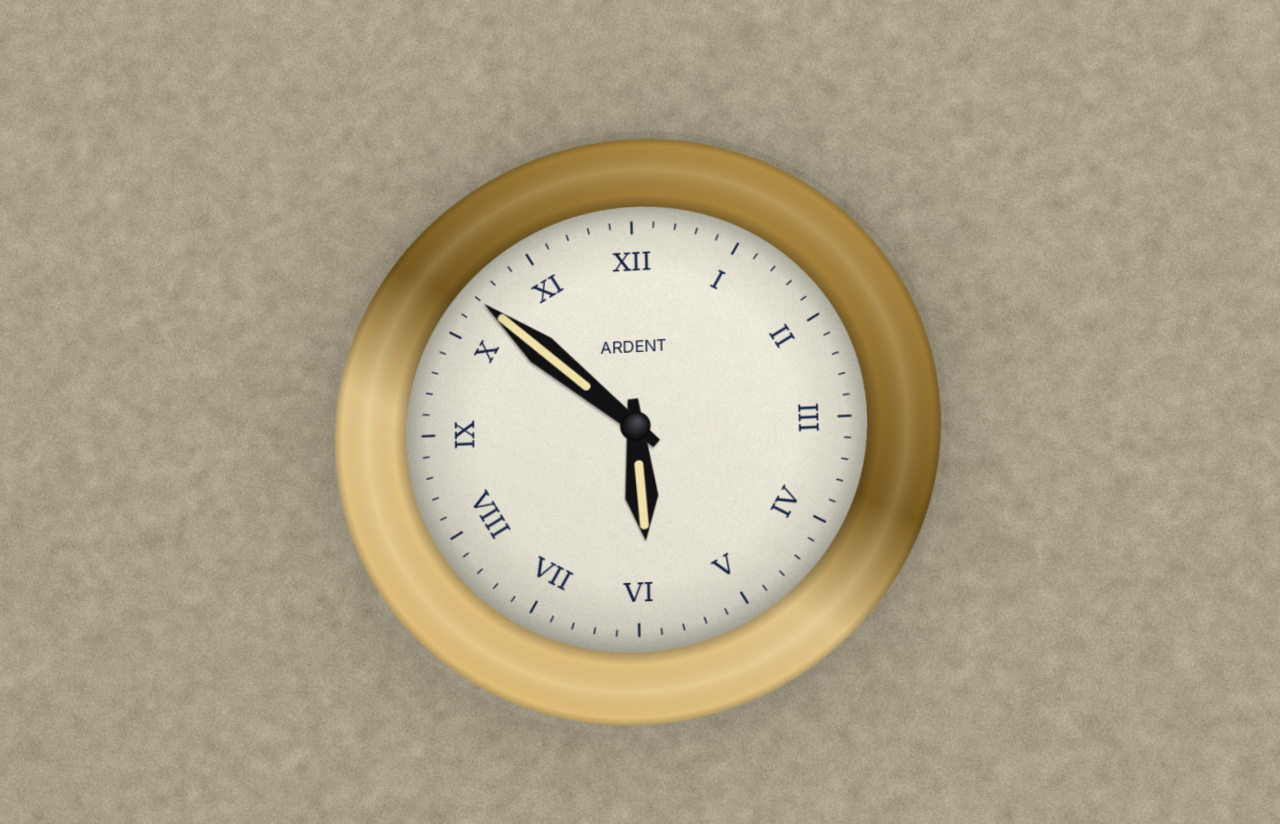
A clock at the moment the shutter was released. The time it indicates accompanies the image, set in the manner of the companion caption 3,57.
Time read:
5,52
